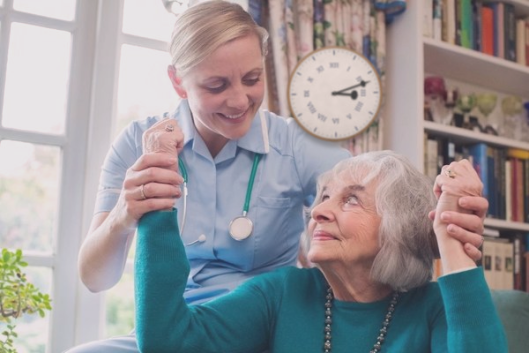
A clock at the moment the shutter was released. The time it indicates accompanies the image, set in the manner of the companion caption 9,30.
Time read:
3,12
